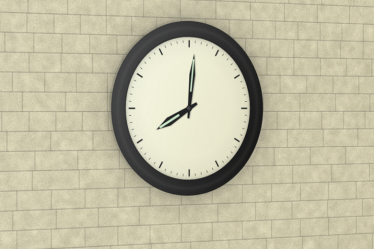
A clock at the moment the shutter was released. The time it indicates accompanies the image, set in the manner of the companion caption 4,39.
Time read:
8,01
